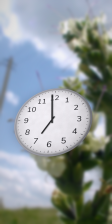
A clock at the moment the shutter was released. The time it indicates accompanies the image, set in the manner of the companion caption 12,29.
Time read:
6,59
